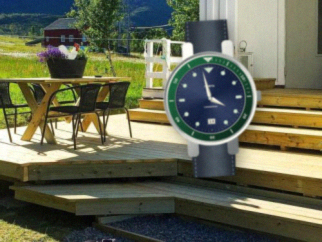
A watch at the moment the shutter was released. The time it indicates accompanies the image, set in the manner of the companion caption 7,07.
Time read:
3,58
